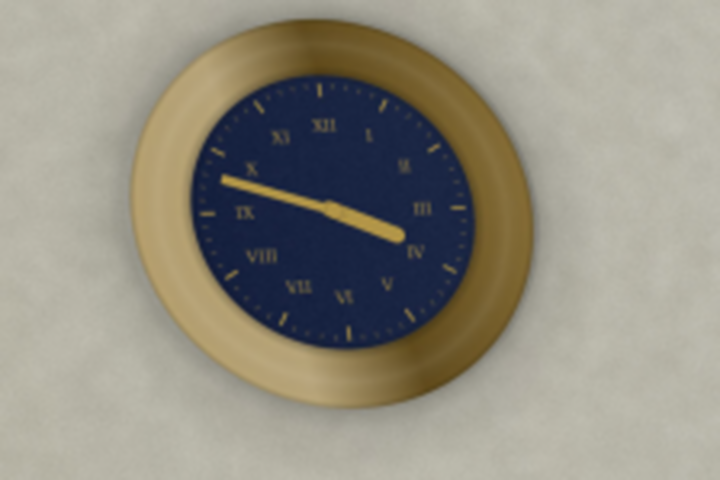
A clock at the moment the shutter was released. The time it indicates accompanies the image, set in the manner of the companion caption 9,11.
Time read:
3,48
